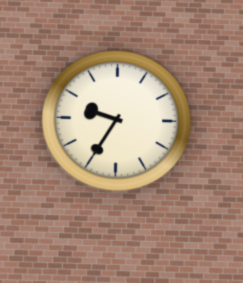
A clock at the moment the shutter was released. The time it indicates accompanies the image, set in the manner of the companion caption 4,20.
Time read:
9,35
